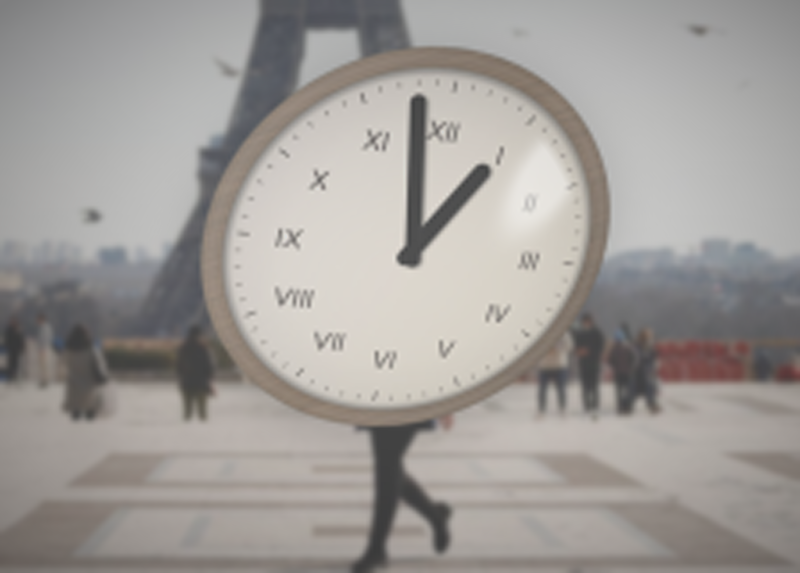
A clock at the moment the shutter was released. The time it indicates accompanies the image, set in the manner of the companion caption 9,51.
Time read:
12,58
